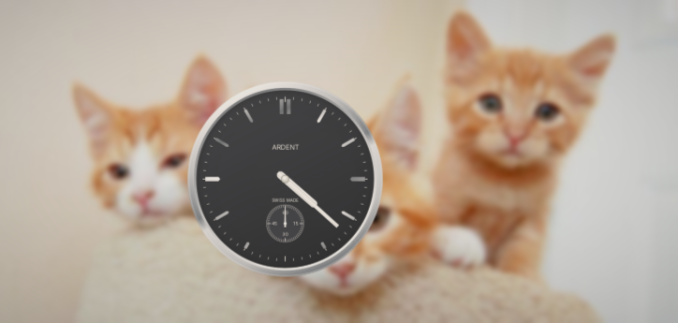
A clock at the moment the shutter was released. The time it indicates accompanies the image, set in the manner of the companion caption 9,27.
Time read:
4,22
